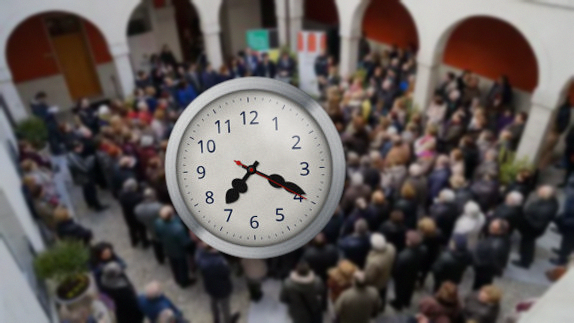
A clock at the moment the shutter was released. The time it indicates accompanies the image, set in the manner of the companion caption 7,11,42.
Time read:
7,19,20
